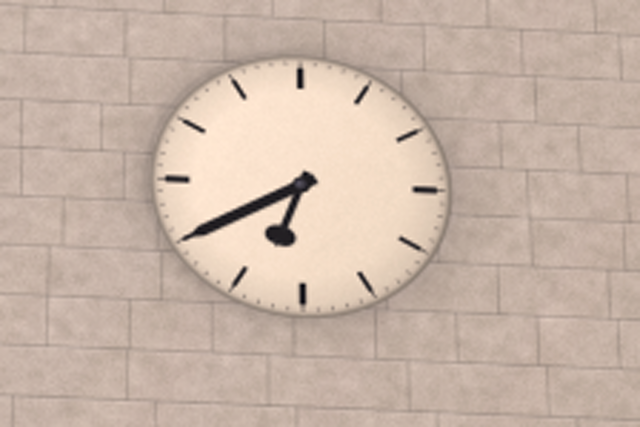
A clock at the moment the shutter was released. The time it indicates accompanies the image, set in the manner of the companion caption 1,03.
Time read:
6,40
